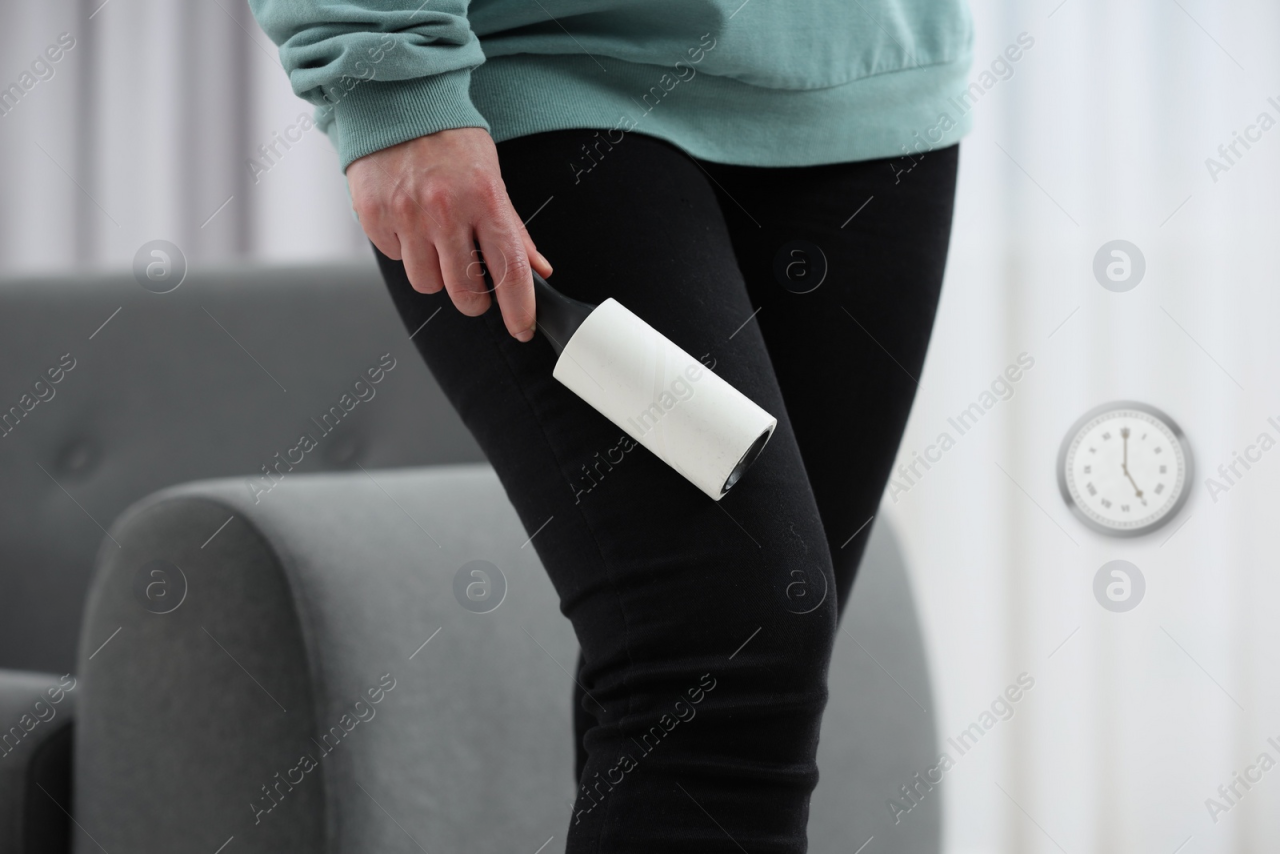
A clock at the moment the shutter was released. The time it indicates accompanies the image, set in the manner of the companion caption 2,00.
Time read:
5,00
